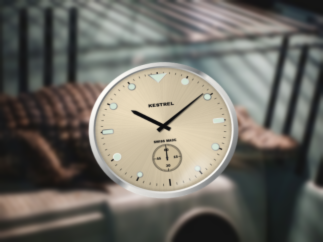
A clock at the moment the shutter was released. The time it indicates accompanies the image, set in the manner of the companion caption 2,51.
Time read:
10,09
